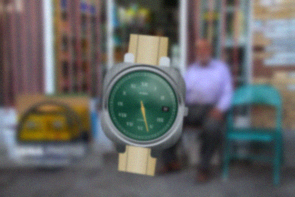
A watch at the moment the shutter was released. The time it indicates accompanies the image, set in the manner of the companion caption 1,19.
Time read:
5,27
